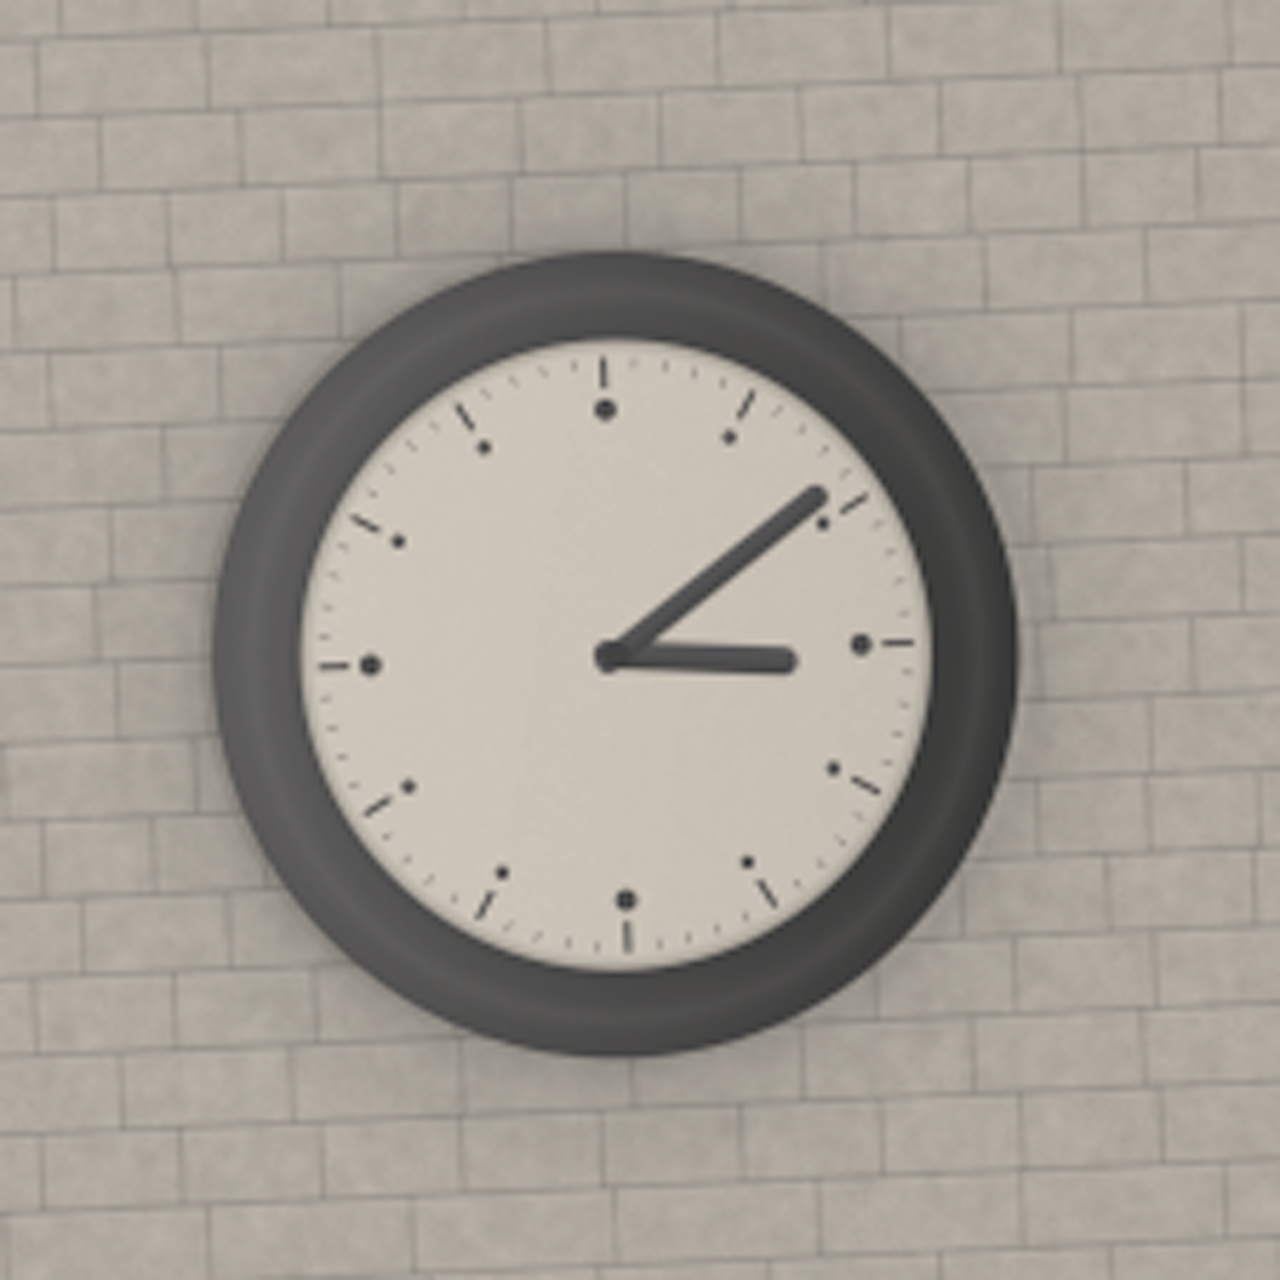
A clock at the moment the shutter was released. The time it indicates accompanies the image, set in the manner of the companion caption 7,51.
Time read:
3,09
